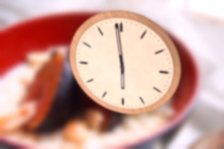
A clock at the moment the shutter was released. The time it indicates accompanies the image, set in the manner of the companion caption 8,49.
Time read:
5,59
